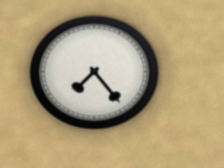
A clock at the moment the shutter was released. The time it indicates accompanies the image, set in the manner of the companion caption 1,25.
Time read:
7,24
